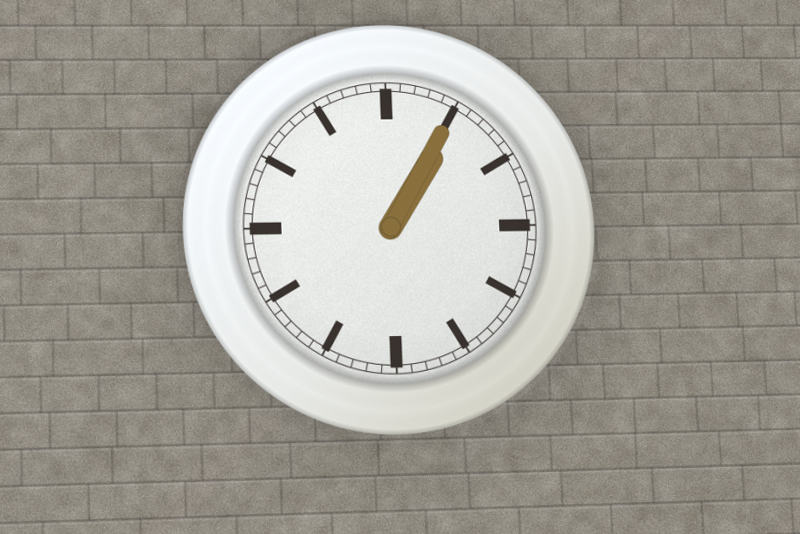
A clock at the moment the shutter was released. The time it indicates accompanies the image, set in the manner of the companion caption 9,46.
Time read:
1,05
